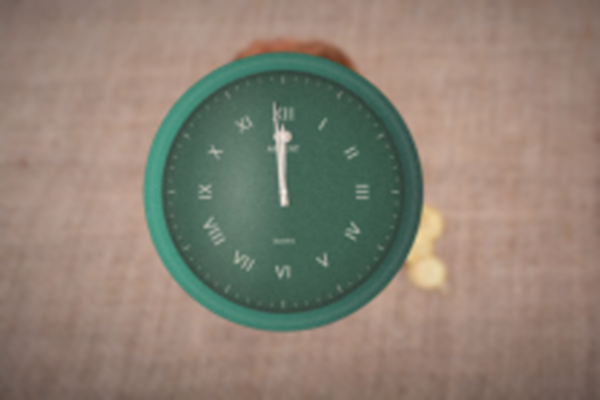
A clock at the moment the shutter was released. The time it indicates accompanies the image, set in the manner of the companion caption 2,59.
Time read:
11,59
